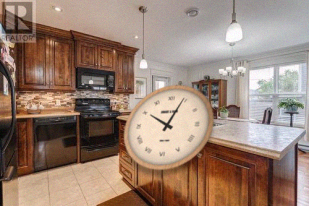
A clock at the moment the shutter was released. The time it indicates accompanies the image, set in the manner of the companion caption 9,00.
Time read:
10,04
